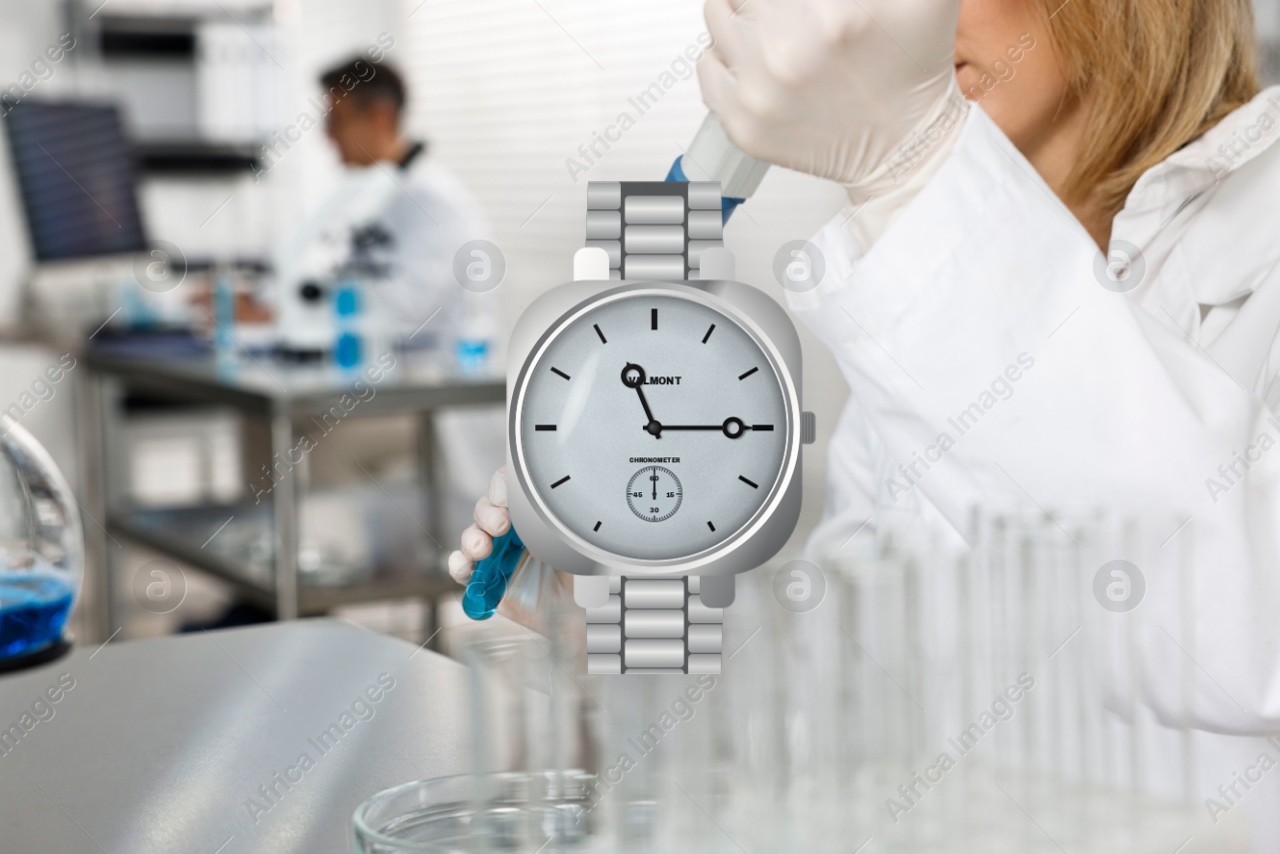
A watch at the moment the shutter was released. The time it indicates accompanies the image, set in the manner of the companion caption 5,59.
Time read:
11,15
